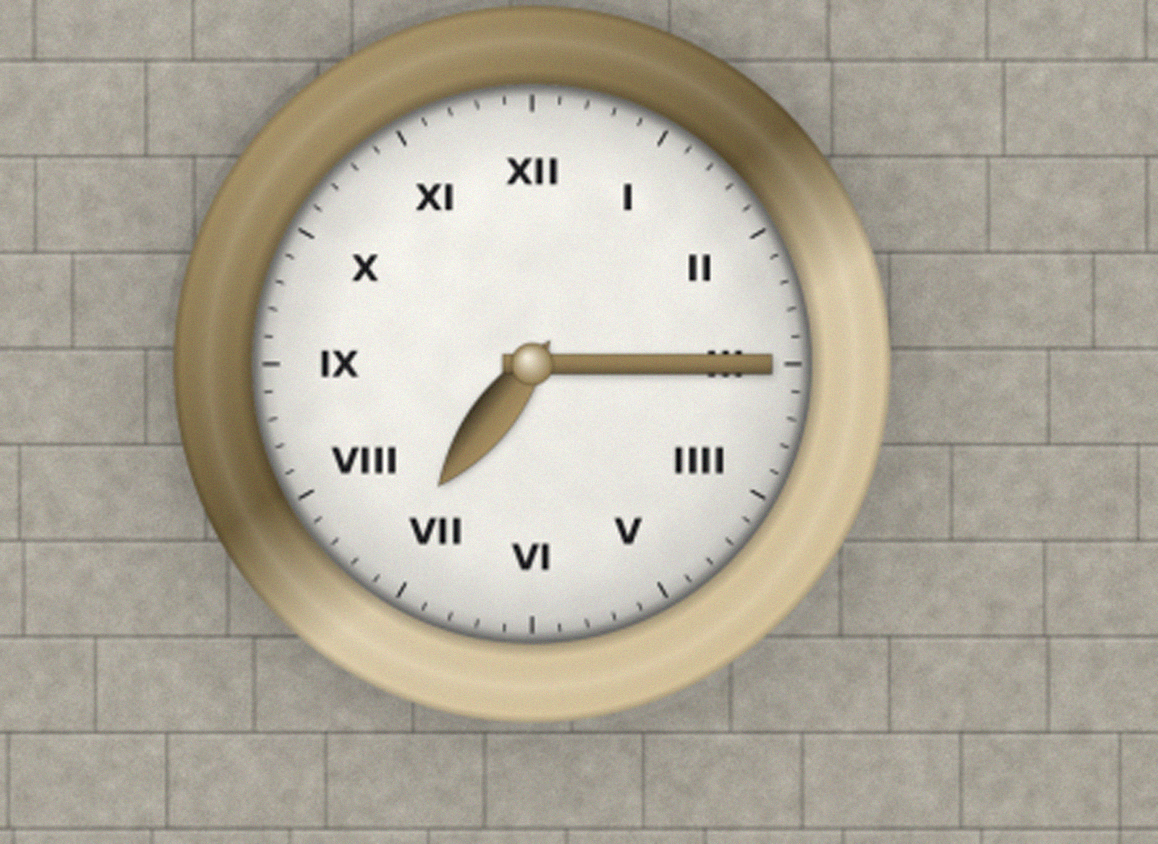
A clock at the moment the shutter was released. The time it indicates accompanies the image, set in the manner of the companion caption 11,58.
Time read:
7,15
